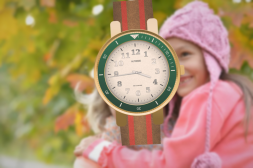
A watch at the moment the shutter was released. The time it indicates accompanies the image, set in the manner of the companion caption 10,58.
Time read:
3,44
